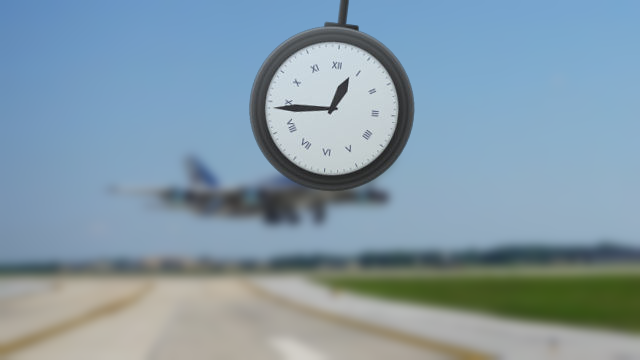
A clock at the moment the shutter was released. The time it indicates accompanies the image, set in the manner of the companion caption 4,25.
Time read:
12,44
